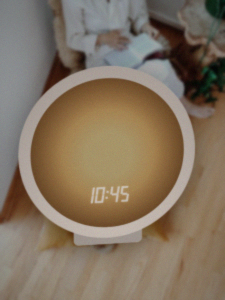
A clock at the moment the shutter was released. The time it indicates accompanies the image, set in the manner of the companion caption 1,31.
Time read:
10,45
